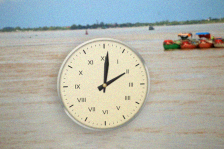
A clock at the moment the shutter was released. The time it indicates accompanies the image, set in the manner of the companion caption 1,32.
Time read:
2,01
